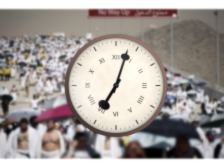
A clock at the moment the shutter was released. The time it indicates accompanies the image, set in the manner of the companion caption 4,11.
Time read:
7,03
